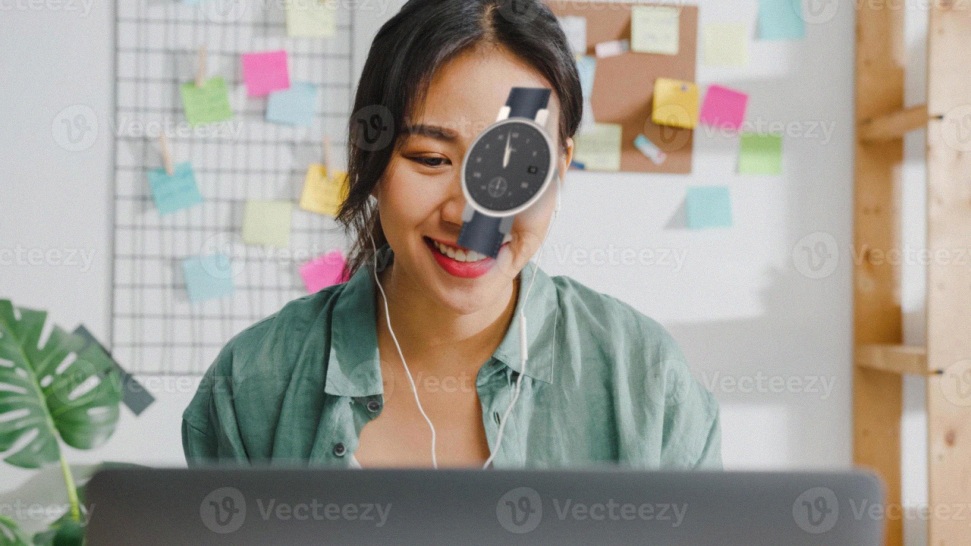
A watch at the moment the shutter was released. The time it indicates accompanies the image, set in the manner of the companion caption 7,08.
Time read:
11,58
